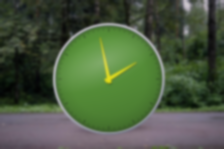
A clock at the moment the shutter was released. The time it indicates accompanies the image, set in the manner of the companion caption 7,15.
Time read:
1,58
